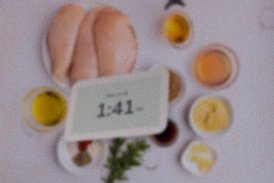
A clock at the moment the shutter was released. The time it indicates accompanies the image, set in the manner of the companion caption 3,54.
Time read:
1,41
